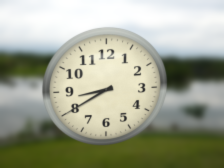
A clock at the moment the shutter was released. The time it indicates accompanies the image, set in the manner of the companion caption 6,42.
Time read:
8,40
